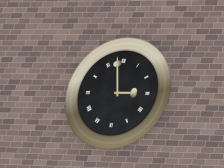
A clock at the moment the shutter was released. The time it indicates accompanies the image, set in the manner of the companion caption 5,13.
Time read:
2,58
